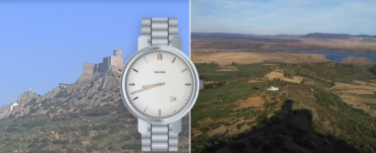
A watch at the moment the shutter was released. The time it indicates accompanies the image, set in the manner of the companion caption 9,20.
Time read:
8,42
